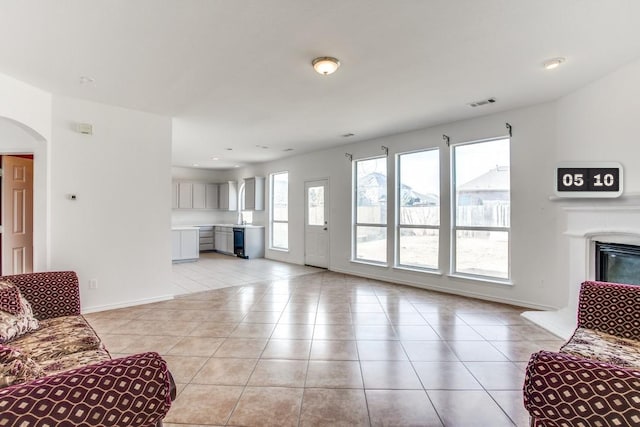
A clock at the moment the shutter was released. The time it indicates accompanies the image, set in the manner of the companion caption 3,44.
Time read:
5,10
